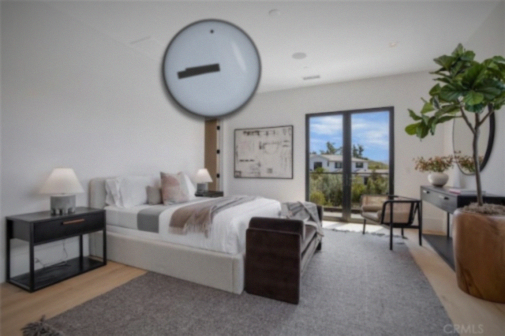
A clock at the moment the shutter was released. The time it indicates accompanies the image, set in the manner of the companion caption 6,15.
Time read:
8,43
